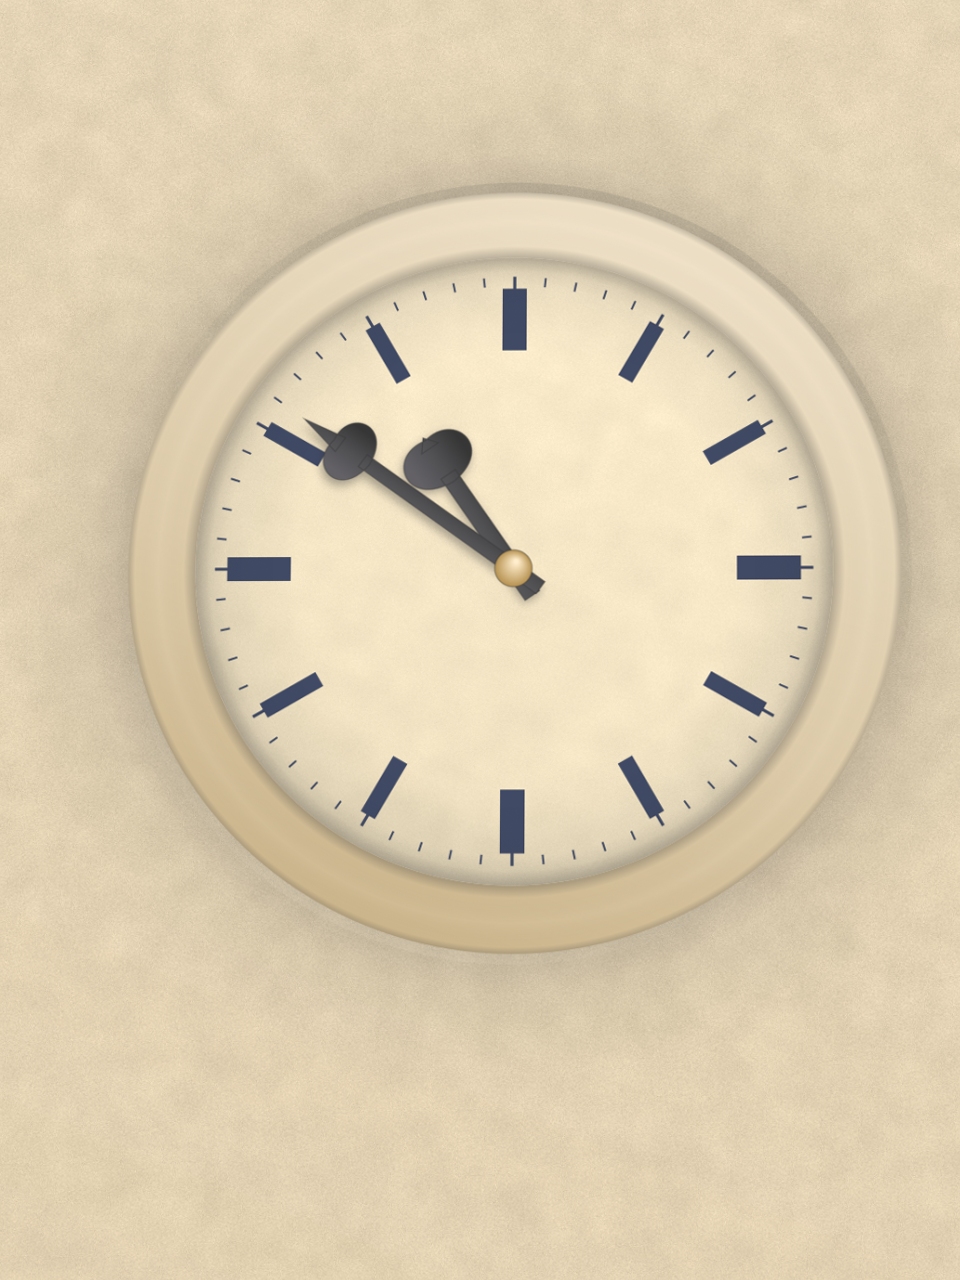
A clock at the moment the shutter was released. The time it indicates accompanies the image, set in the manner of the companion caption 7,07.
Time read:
10,51
